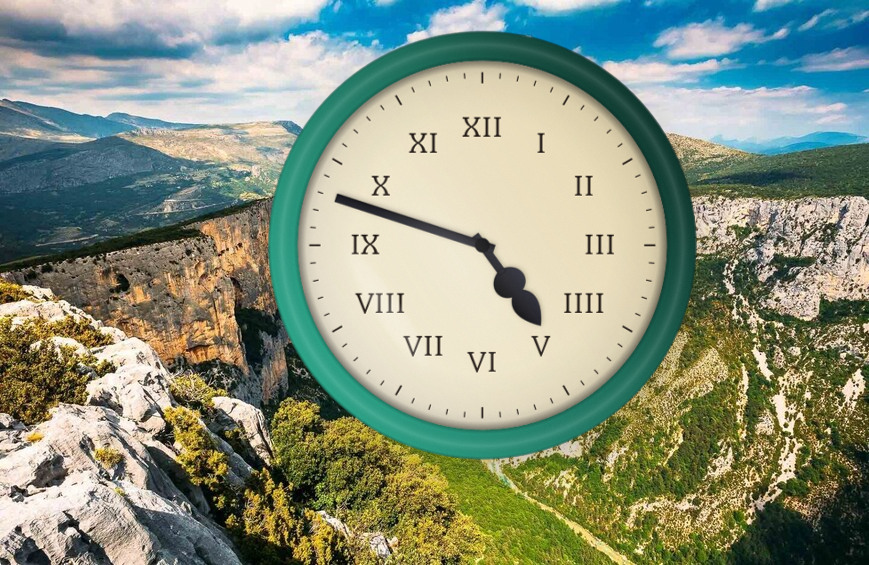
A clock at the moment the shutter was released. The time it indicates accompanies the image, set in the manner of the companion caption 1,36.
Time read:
4,48
